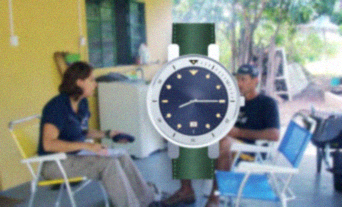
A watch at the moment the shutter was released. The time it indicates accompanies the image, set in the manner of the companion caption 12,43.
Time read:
8,15
